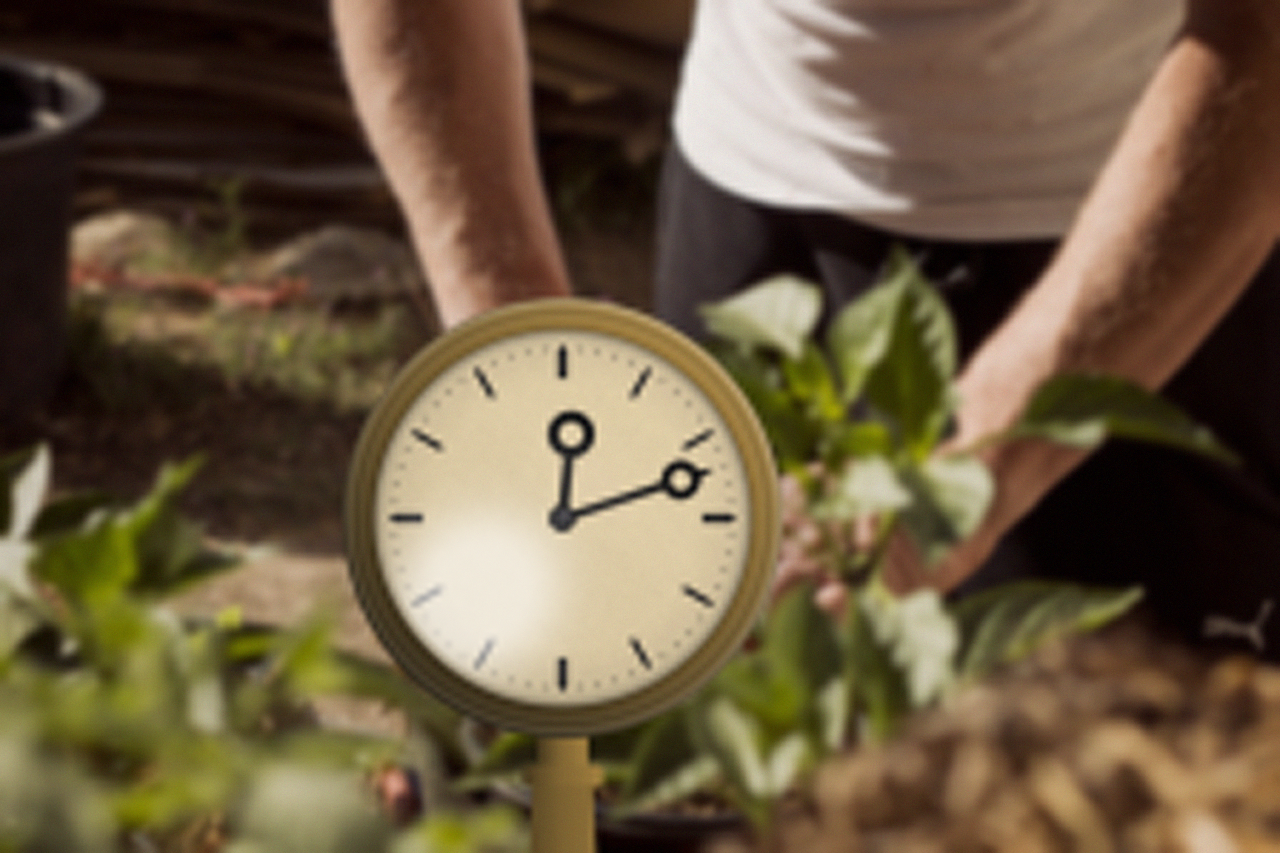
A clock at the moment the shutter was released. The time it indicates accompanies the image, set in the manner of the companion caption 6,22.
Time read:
12,12
